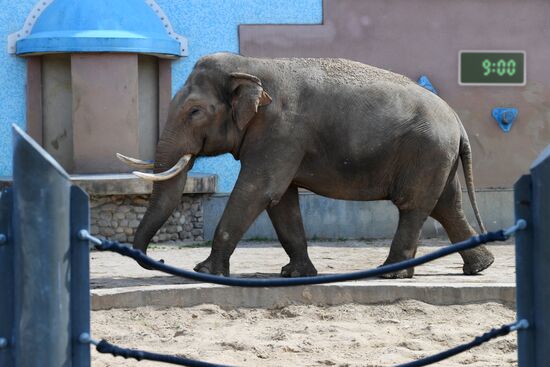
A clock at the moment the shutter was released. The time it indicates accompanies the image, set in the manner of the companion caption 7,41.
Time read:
9,00
